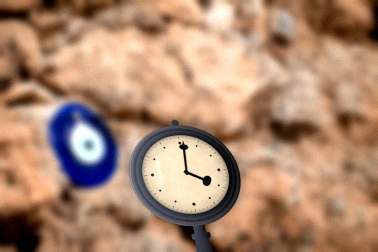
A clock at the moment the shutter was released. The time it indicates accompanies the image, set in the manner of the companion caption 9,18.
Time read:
4,01
